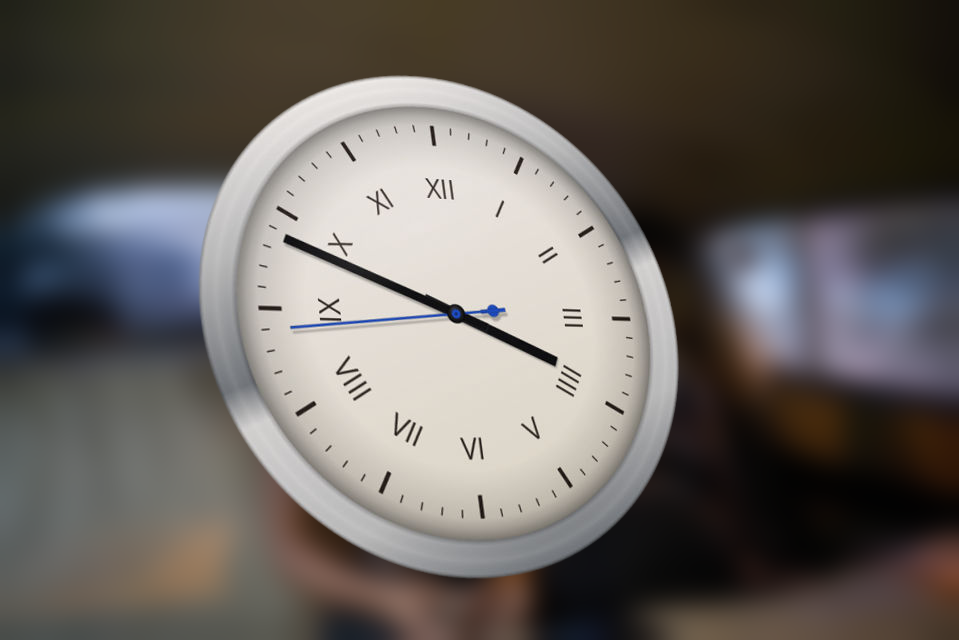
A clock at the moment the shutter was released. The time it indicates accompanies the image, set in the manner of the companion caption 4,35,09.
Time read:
3,48,44
